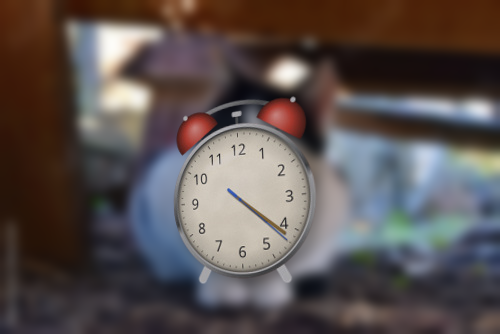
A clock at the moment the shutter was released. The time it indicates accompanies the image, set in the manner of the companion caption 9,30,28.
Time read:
4,21,22
